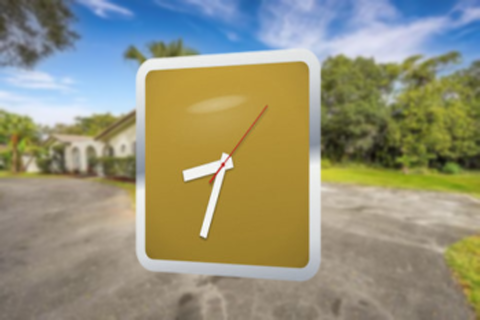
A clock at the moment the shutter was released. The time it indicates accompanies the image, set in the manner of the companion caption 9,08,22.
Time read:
8,33,07
